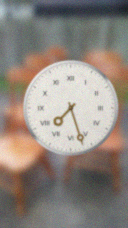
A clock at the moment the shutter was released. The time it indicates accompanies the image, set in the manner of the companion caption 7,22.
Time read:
7,27
